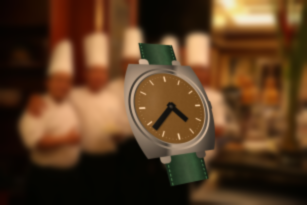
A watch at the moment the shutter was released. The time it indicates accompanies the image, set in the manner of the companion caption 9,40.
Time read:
4,38
